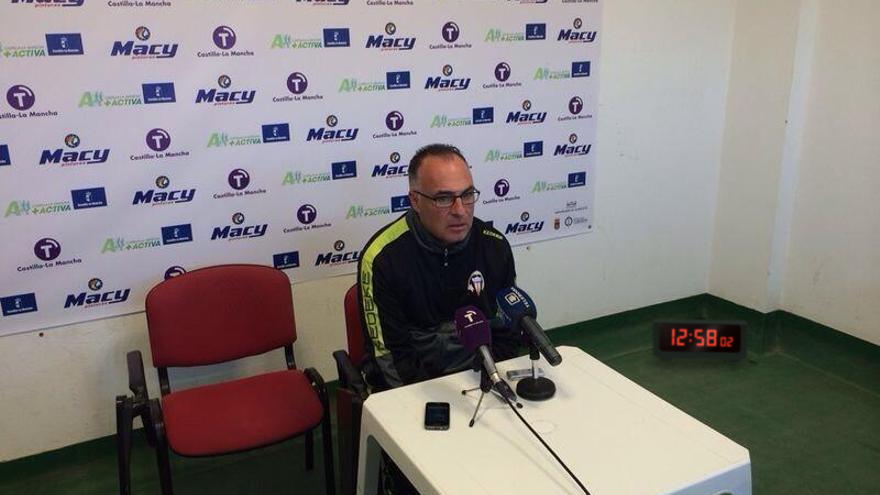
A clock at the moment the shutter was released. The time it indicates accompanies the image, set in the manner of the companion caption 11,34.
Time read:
12,58
